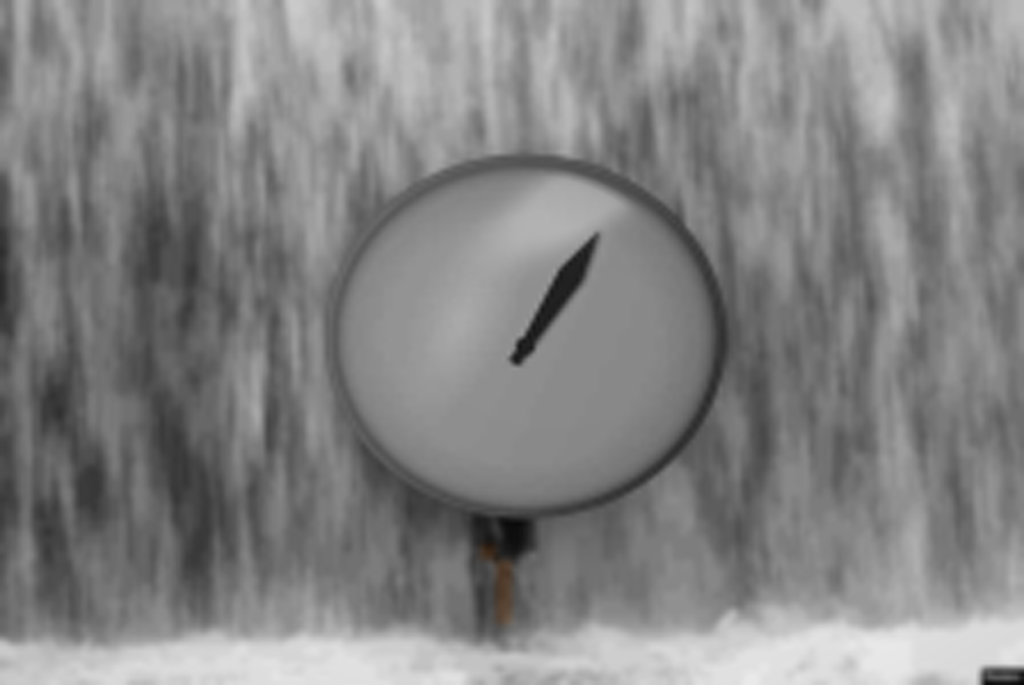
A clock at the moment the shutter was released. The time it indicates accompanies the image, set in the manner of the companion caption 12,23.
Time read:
1,05
